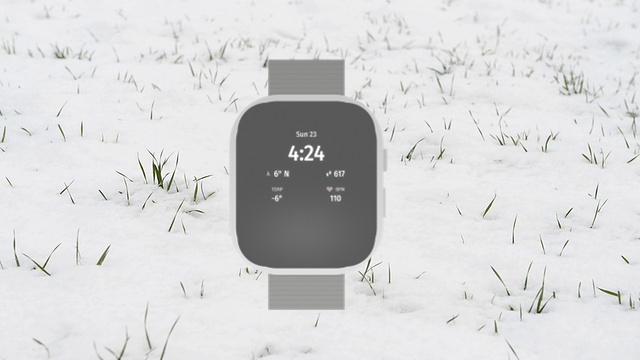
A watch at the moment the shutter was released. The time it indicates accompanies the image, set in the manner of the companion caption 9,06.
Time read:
4,24
